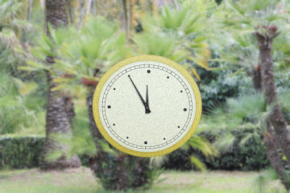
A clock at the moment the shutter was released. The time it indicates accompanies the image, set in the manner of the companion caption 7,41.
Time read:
11,55
